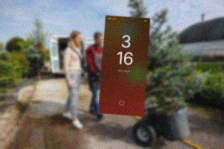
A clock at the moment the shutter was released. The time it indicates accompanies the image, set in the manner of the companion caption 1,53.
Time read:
3,16
